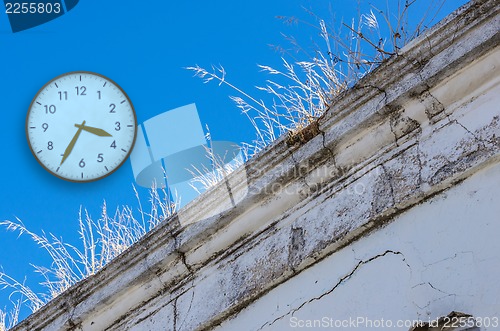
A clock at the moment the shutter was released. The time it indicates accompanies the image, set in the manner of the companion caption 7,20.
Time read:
3,35
